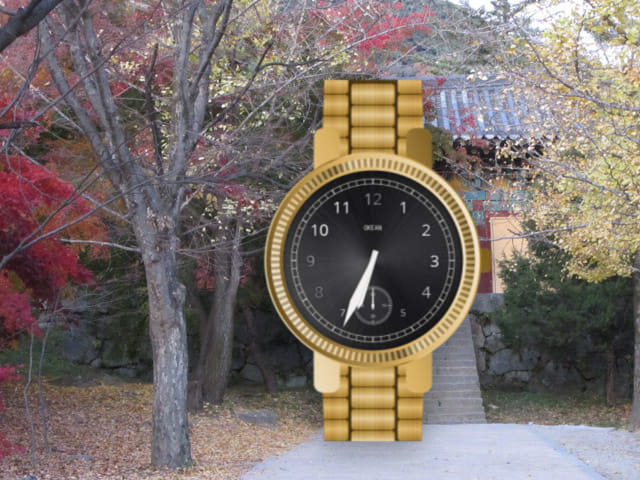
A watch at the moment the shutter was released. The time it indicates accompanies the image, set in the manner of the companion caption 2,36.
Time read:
6,34
